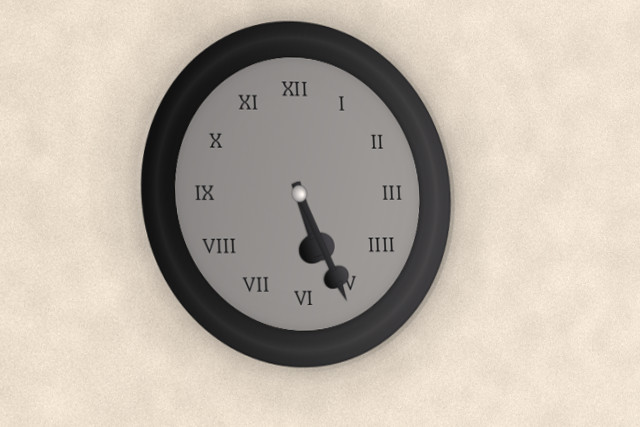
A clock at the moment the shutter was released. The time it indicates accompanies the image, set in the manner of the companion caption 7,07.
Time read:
5,26
